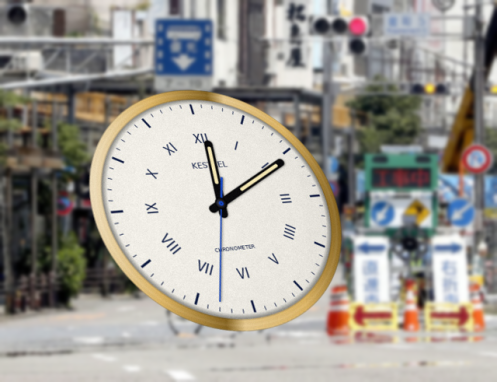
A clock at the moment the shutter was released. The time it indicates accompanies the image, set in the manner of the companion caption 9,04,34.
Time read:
12,10,33
